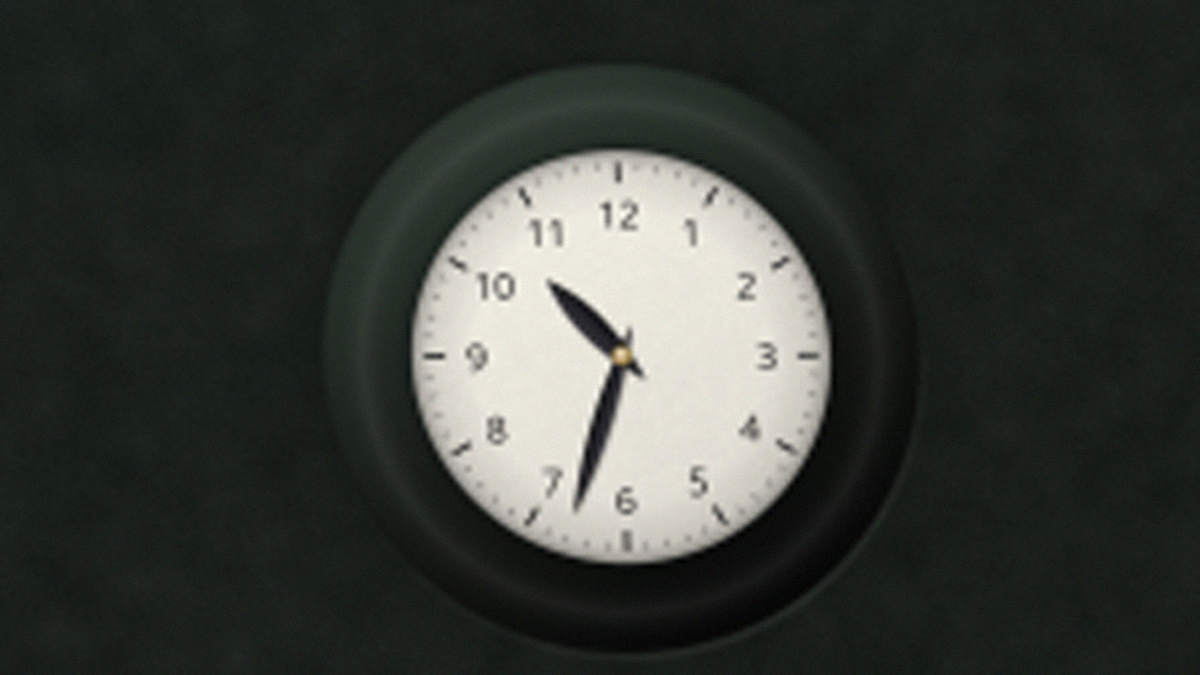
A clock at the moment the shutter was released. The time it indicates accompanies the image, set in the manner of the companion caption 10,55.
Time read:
10,33
